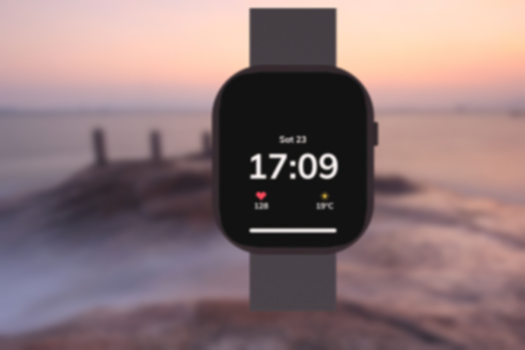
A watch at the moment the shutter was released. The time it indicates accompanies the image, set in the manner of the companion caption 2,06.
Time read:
17,09
